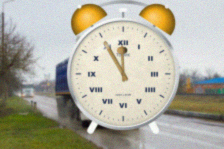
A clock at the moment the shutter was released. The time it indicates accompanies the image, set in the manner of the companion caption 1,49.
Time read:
11,55
